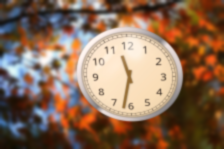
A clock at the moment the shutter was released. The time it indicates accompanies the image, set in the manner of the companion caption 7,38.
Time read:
11,32
